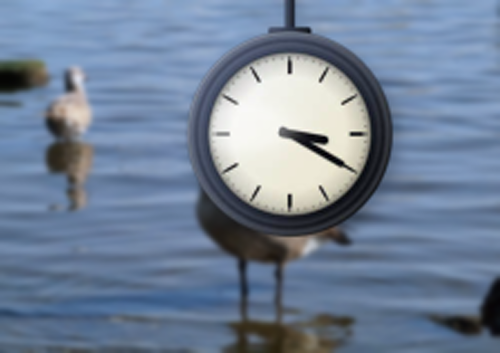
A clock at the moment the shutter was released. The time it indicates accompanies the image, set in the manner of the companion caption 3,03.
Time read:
3,20
